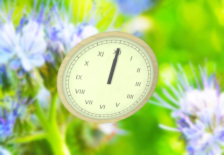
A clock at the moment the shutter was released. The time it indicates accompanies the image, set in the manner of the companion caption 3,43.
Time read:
12,00
